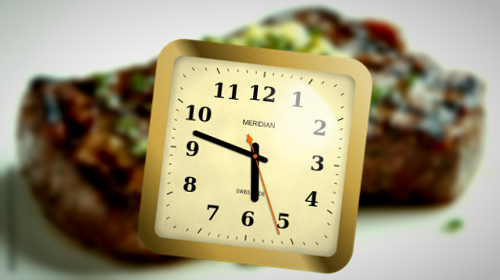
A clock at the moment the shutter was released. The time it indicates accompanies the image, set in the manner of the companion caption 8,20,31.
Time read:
5,47,26
